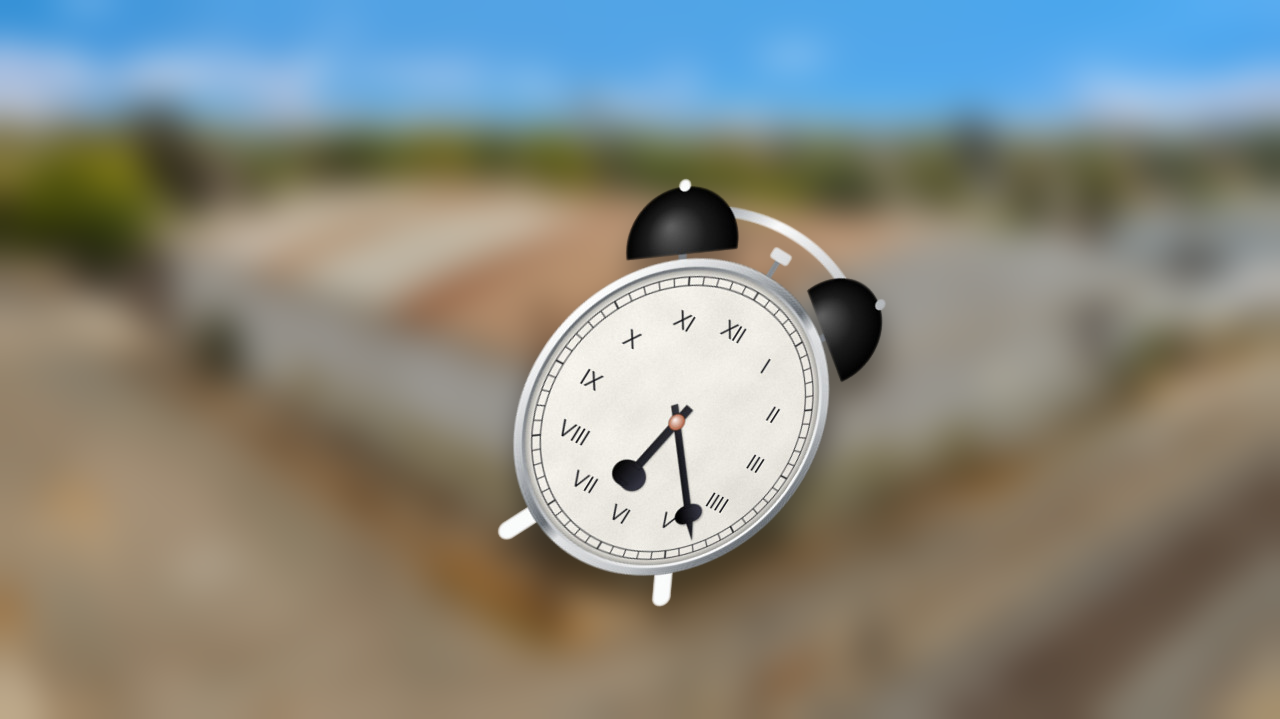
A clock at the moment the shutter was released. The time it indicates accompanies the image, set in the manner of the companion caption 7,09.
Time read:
6,23
